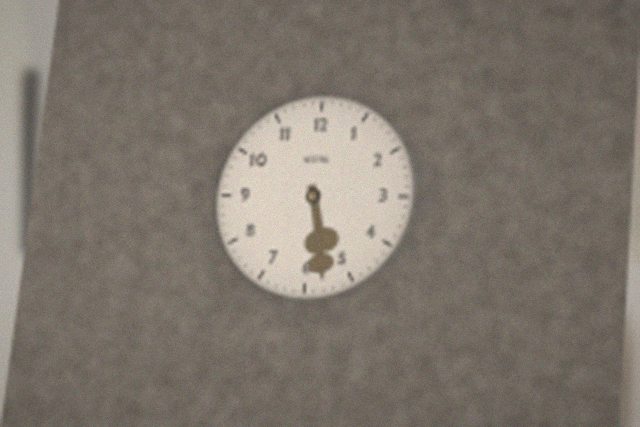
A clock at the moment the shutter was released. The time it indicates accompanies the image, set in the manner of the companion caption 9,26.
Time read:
5,28
